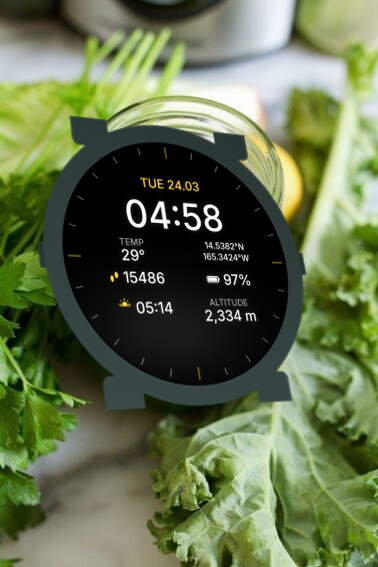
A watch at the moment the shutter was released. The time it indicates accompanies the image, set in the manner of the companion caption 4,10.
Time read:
4,58
